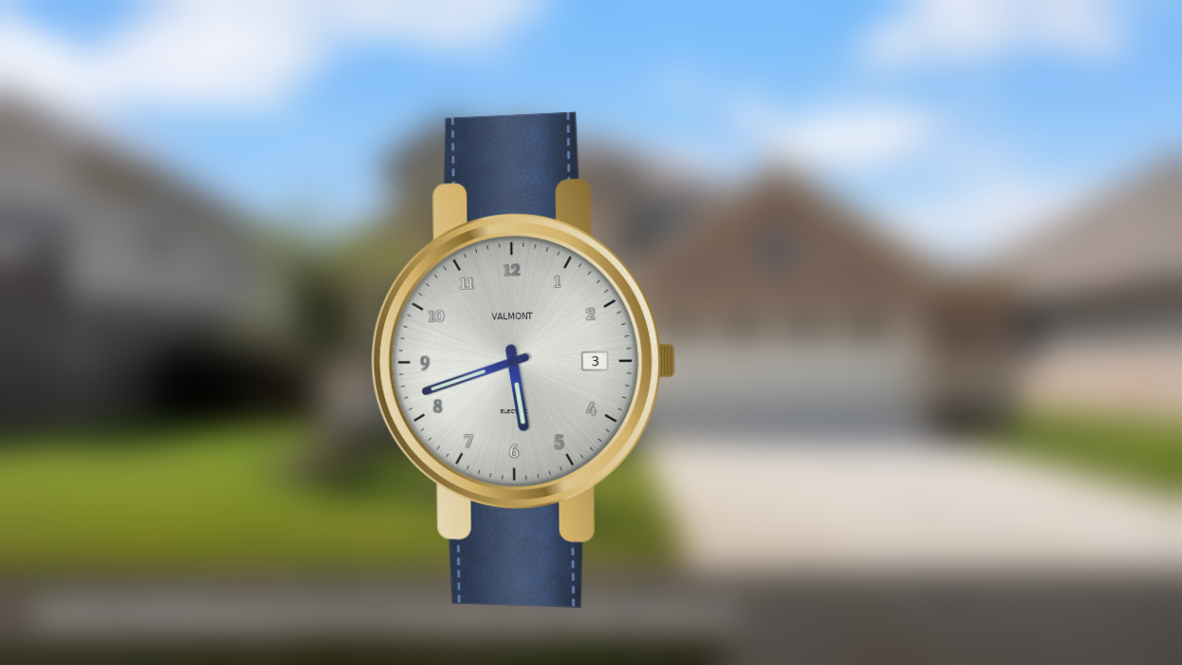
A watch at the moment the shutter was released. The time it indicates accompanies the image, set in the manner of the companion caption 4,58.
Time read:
5,42
